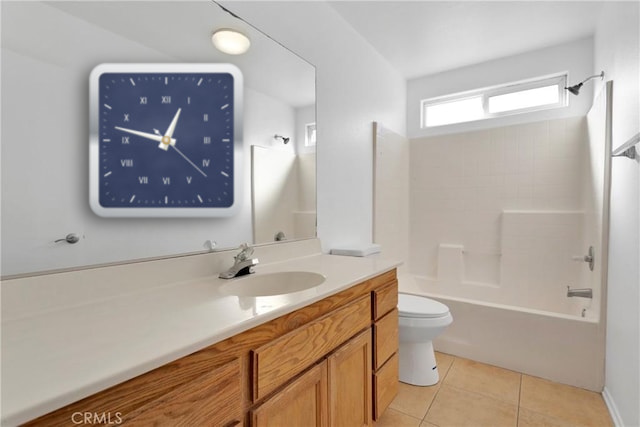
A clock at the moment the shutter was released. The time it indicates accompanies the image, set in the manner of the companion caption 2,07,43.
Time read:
12,47,22
